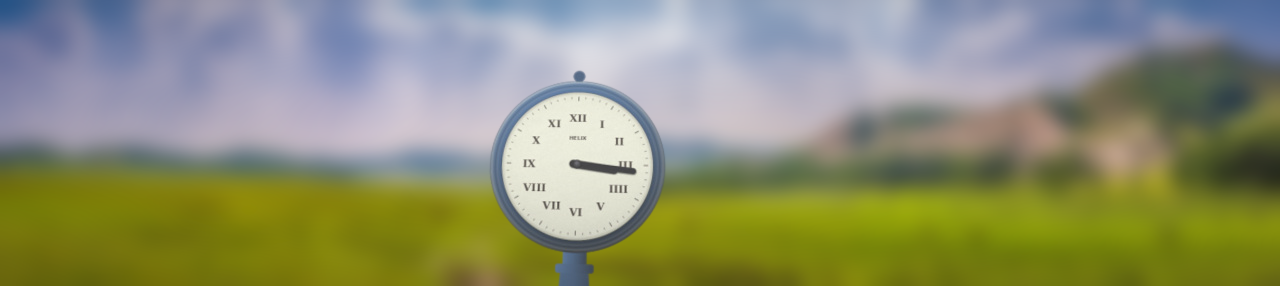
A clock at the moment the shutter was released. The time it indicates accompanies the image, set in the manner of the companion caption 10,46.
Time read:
3,16
